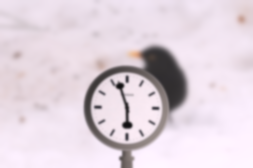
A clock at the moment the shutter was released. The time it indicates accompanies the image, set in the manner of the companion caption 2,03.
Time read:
5,57
